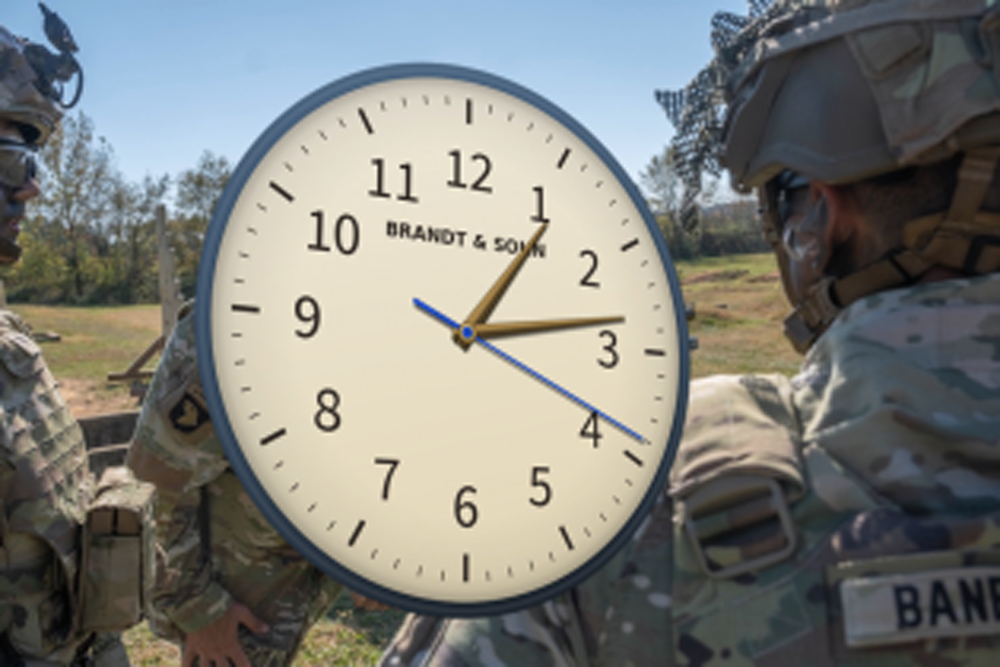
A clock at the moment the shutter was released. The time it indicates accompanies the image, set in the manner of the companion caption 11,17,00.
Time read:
1,13,19
